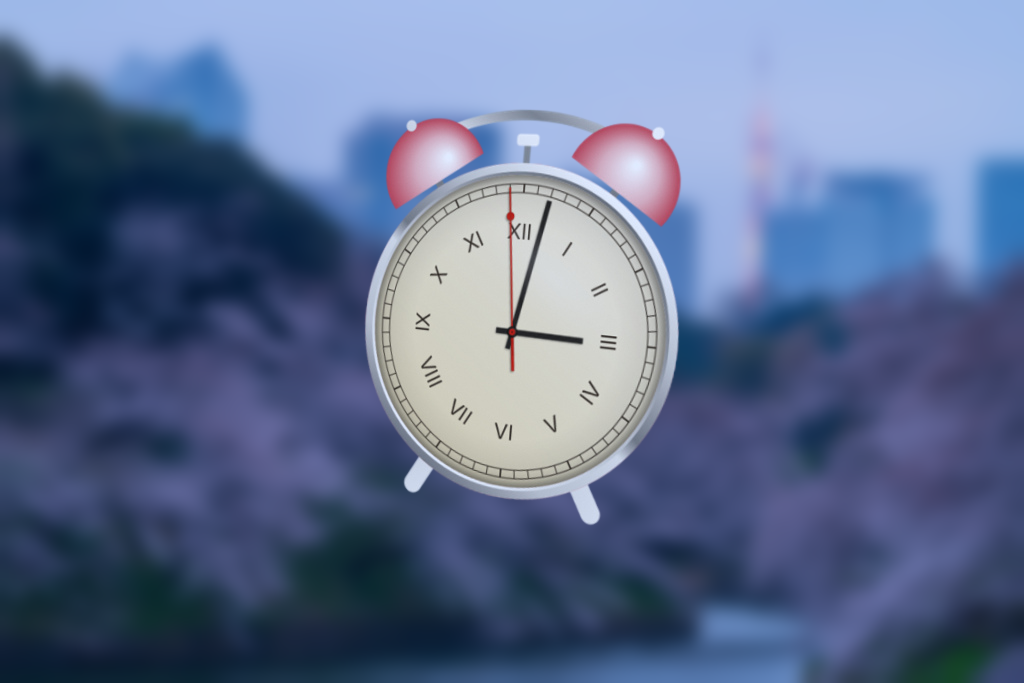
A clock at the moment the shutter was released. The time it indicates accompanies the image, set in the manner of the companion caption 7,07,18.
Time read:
3,01,59
